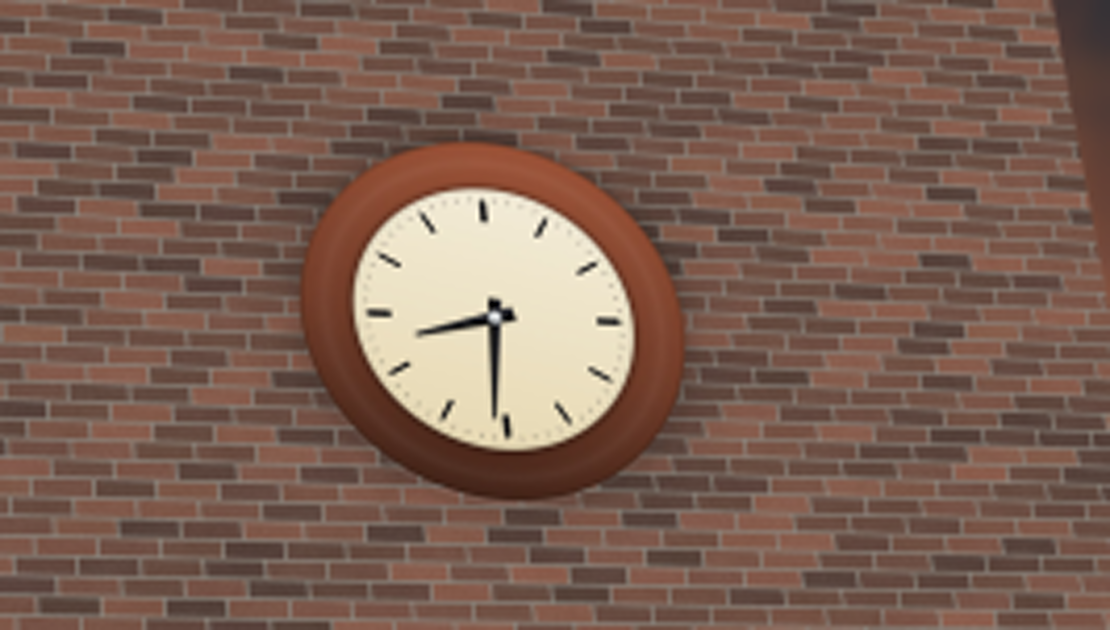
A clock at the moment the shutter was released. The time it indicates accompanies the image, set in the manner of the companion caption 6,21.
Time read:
8,31
